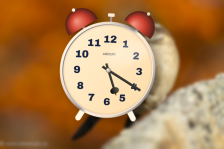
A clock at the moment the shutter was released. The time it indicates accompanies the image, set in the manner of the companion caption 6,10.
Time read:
5,20
